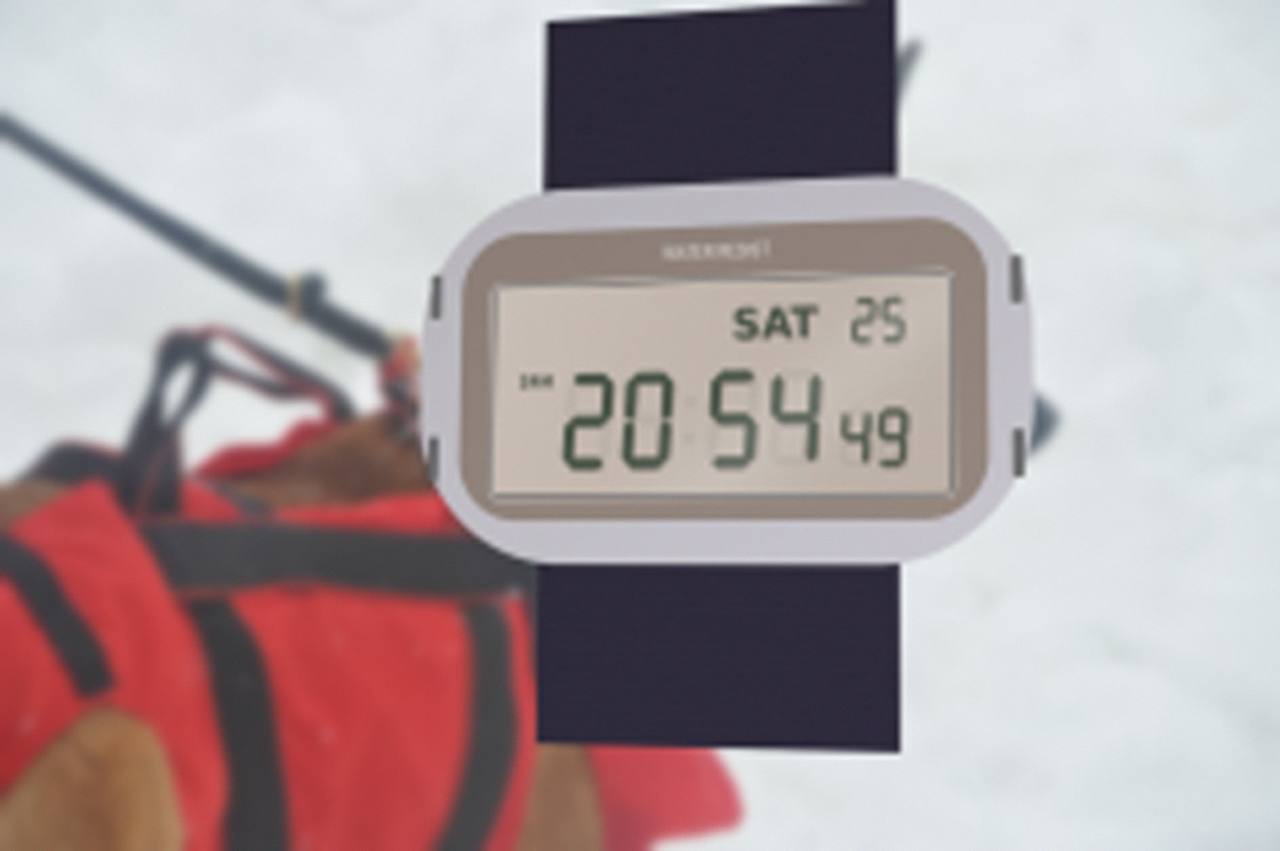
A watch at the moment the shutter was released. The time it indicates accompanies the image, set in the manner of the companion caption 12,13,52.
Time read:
20,54,49
